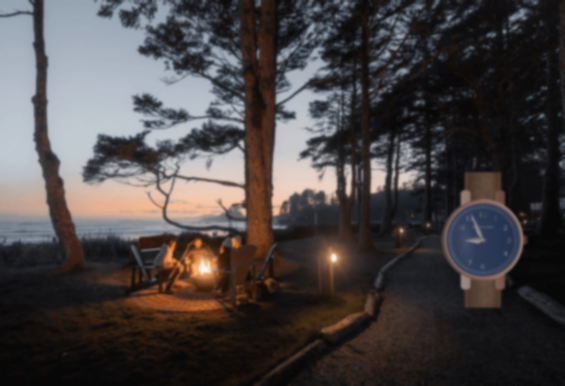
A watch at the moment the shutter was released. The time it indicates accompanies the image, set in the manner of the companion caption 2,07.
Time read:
8,56
